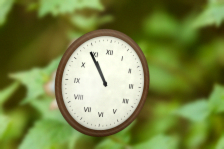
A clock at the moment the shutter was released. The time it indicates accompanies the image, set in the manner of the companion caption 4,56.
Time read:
10,54
